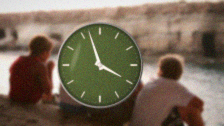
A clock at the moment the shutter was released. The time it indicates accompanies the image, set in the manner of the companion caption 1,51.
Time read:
3,57
